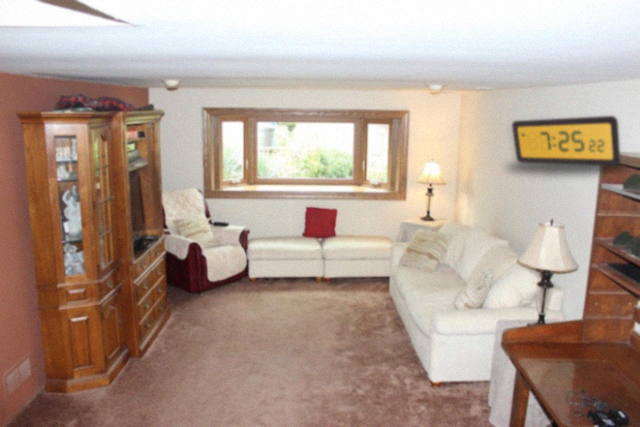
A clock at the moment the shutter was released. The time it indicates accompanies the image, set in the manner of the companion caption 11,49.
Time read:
7,25
